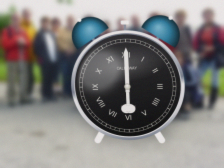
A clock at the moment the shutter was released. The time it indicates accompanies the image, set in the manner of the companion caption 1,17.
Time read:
6,00
